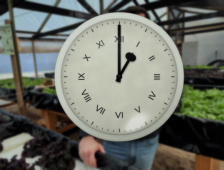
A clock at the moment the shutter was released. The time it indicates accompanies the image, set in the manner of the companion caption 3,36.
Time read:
1,00
